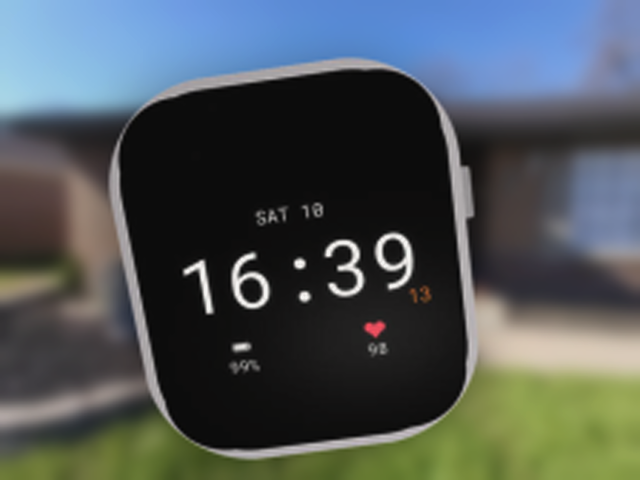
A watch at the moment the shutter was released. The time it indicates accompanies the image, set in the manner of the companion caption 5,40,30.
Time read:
16,39,13
